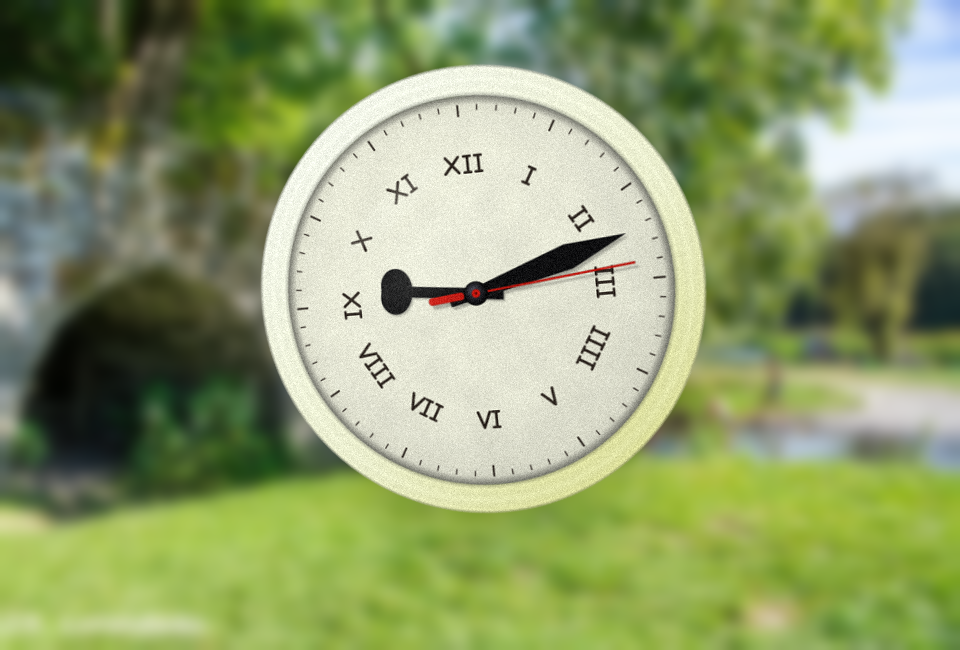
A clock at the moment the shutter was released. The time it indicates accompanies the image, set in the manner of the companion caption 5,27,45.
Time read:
9,12,14
